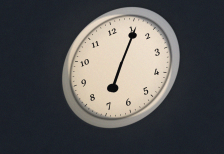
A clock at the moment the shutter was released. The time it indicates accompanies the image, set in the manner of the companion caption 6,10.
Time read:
7,06
